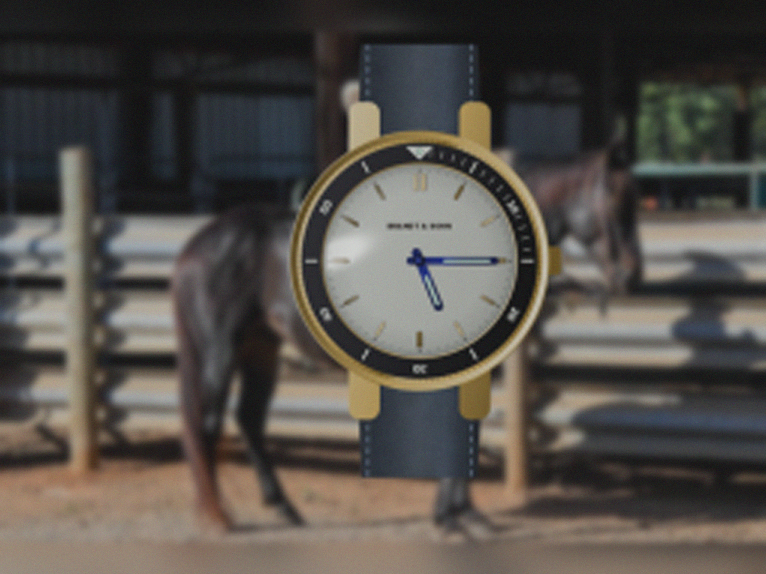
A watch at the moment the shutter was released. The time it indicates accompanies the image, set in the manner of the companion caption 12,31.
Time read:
5,15
